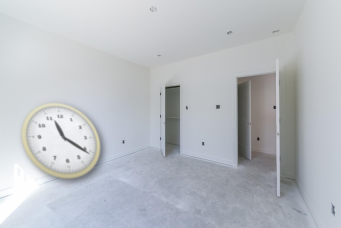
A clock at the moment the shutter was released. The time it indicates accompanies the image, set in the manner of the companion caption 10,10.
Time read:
11,21
